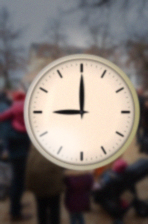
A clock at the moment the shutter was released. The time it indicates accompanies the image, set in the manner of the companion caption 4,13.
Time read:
9,00
